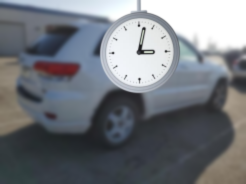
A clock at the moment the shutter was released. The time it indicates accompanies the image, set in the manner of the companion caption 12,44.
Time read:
3,02
